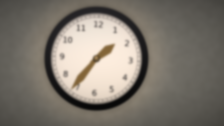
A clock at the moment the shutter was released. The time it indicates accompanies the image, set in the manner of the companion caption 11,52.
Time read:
1,36
